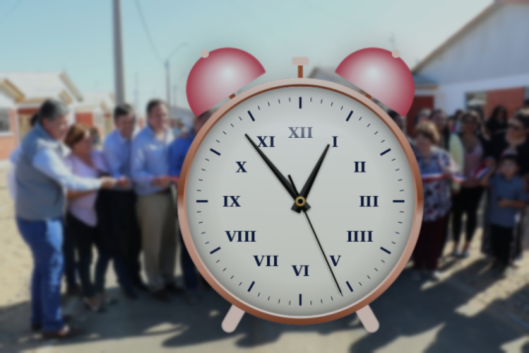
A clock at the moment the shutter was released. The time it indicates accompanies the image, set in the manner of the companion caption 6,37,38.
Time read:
12,53,26
